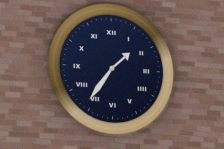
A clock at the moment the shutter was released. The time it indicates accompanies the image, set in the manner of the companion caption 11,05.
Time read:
1,36
